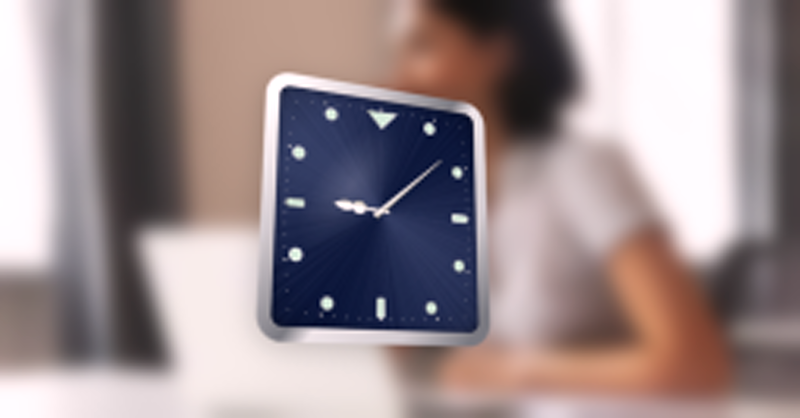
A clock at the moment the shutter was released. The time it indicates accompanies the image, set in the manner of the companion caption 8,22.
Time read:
9,08
